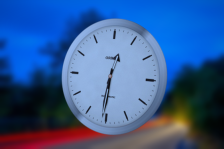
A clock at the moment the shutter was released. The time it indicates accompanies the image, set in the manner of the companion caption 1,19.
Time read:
12,31
